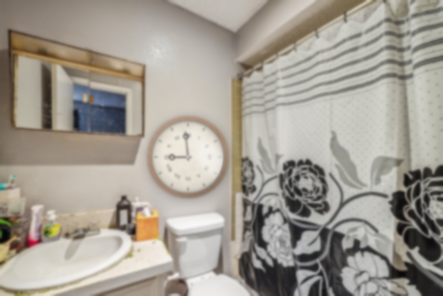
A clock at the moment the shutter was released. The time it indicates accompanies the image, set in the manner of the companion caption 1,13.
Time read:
8,59
